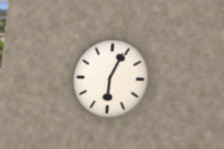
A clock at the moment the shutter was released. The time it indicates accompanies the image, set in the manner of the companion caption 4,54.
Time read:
6,04
